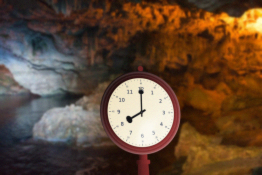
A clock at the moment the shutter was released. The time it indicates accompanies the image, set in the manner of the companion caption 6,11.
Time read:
8,00
